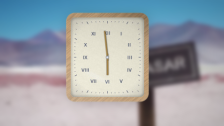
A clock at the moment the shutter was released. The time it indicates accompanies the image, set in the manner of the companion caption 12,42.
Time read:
5,59
